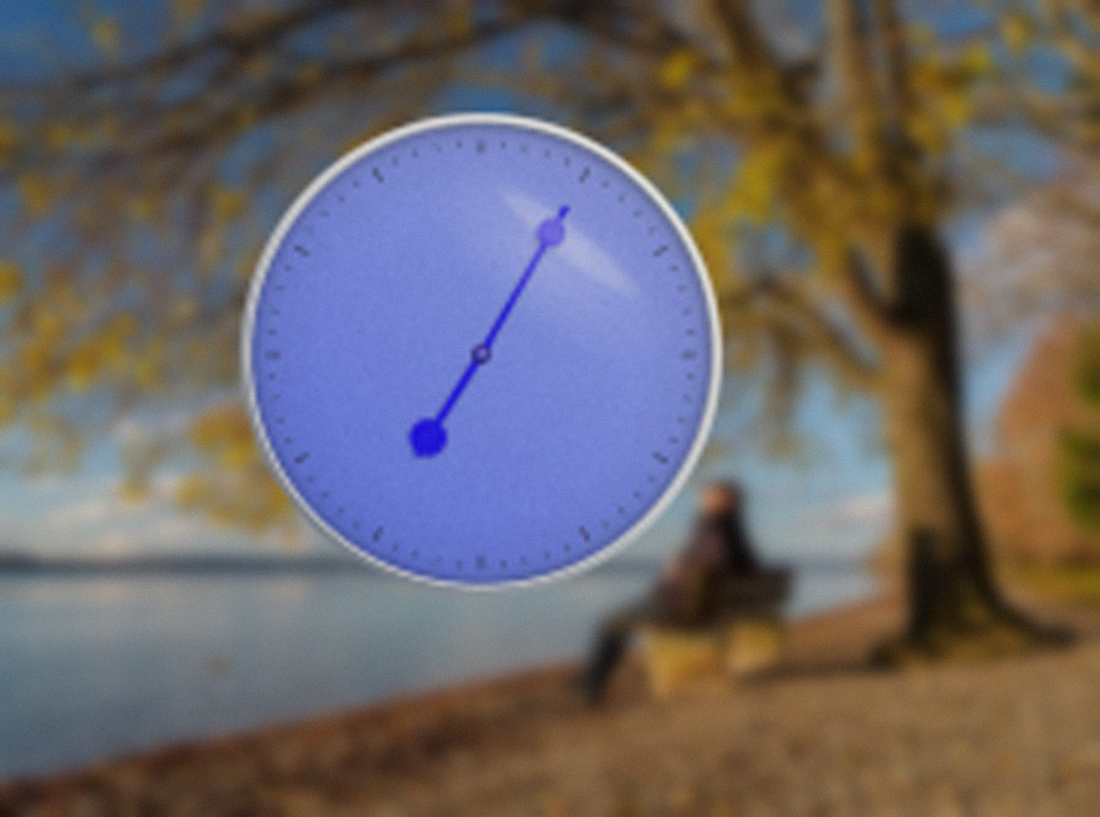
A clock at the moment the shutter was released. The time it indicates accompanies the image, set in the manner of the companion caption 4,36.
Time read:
7,05
